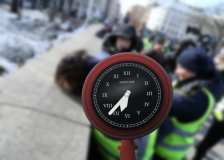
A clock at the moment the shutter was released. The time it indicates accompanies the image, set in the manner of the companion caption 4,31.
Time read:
6,37
